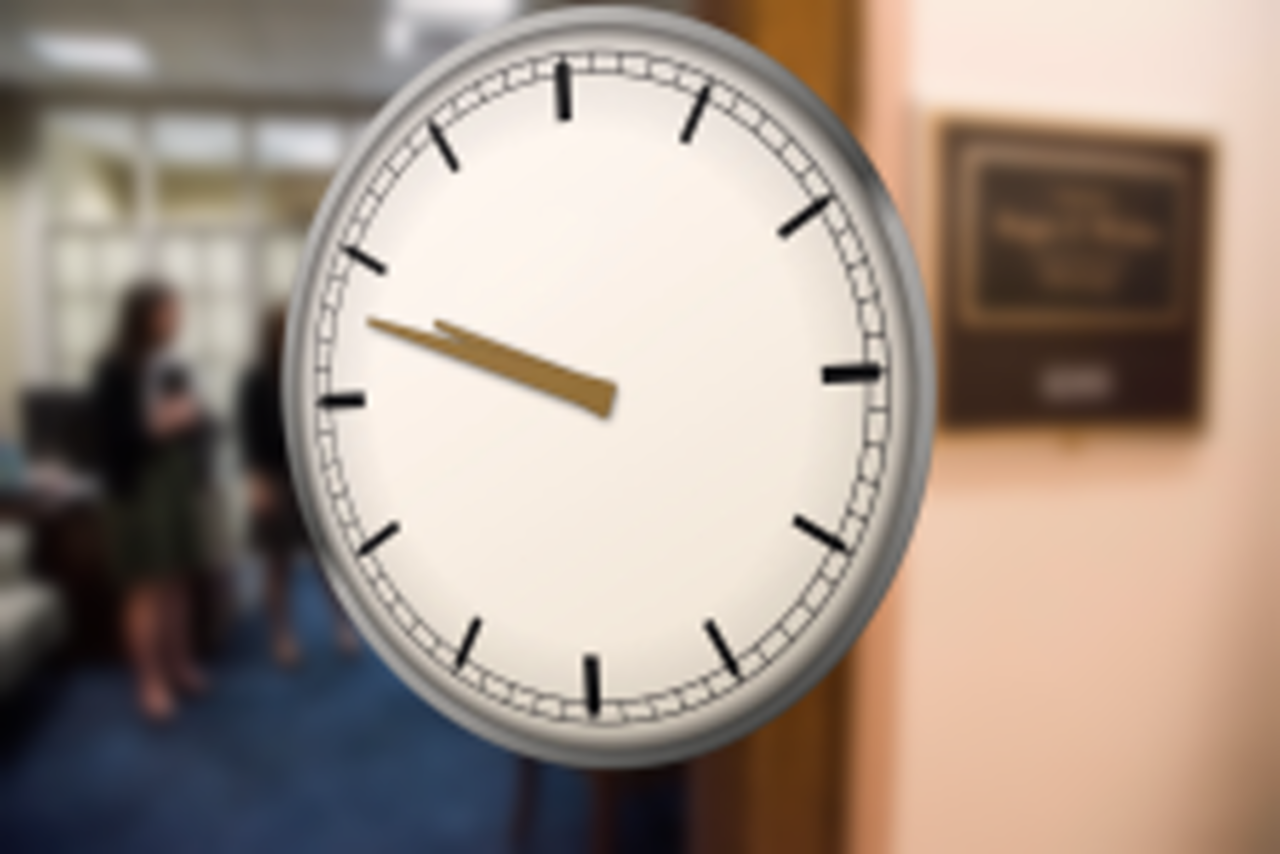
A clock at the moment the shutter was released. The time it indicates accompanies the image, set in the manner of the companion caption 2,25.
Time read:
9,48
